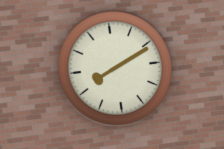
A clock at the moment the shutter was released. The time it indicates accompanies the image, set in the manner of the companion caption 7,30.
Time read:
8,11
